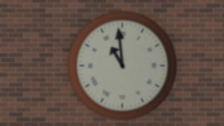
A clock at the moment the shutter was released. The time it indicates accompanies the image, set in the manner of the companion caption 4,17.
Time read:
10,59
